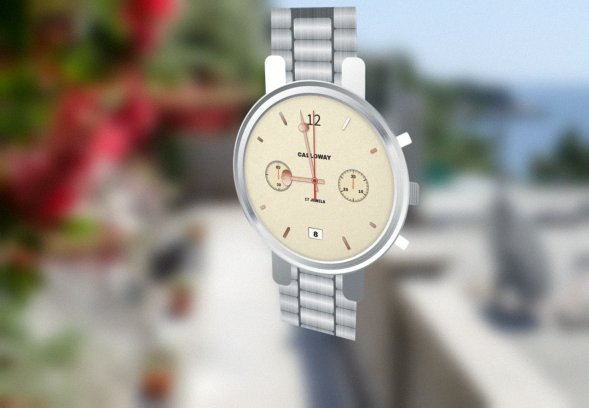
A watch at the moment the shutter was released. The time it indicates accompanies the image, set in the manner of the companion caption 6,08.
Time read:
8,58
